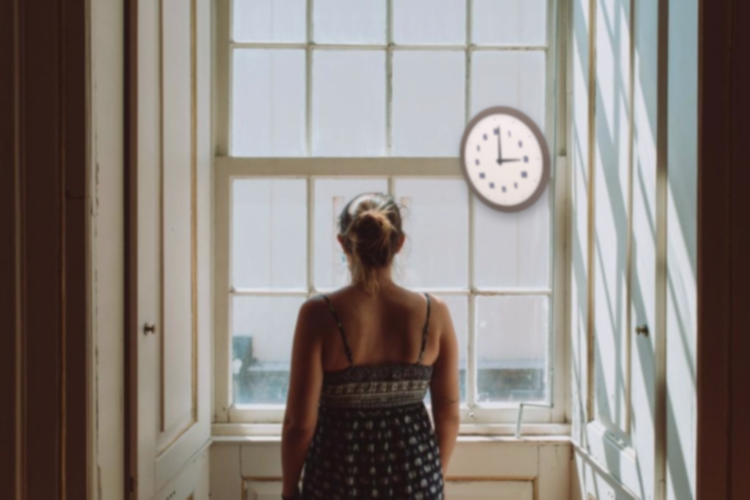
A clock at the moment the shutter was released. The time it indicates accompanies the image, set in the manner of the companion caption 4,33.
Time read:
3,01
